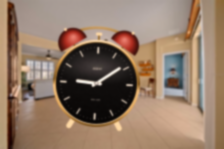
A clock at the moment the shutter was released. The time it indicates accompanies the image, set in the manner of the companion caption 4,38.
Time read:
9,09
